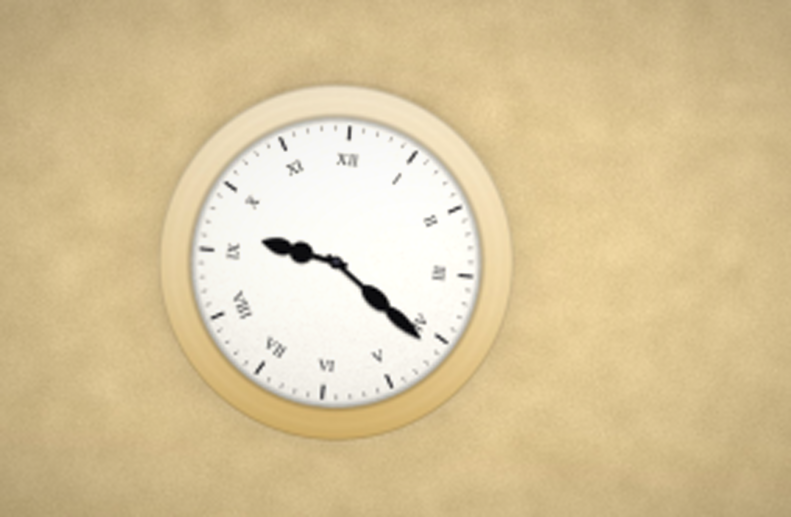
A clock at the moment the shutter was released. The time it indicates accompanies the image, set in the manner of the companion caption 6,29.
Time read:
9,21
